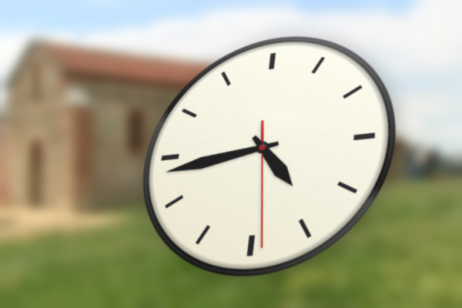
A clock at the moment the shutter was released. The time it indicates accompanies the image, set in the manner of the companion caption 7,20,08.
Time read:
4,43,29
